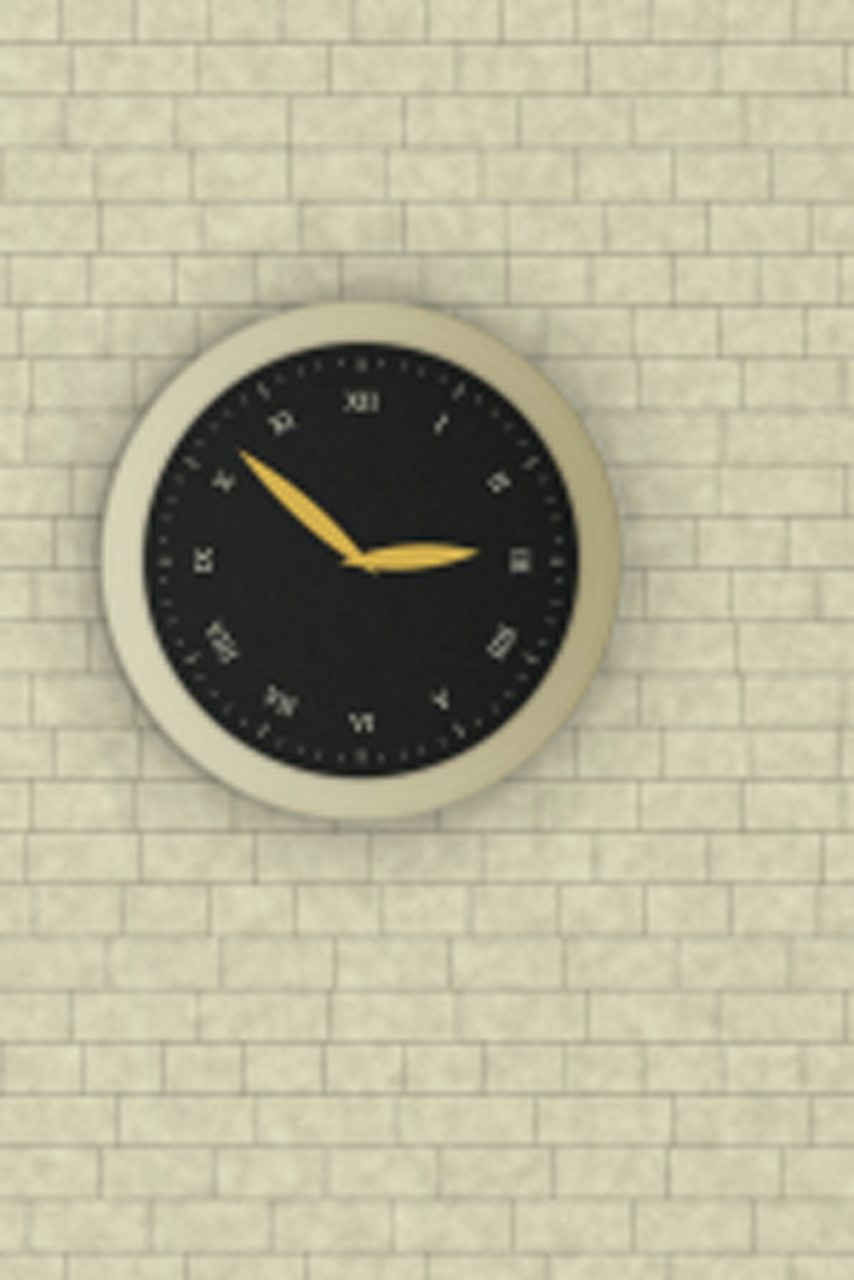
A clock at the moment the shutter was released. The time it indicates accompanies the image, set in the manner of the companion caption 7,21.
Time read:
2,52
